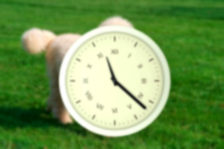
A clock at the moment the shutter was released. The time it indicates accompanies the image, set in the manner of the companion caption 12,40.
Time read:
11,22
